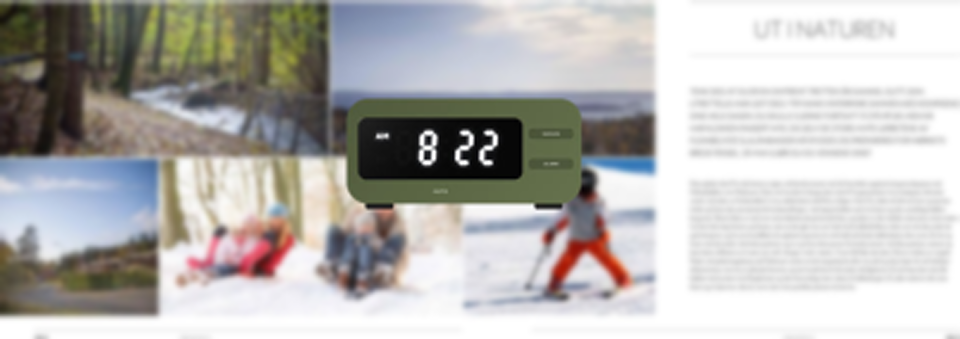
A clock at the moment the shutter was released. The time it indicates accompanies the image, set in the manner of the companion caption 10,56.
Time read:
8,22
